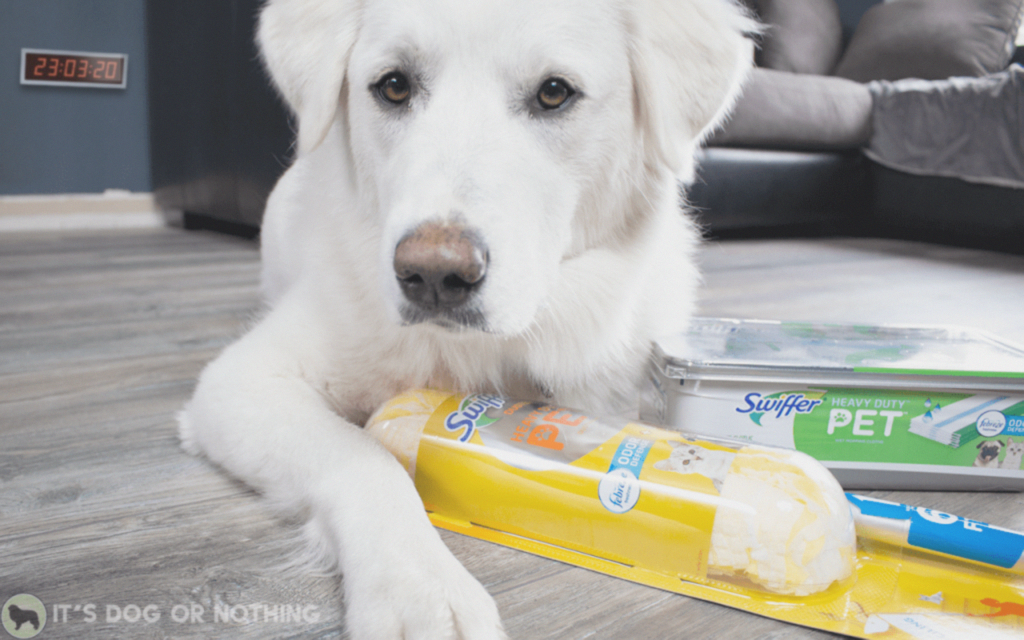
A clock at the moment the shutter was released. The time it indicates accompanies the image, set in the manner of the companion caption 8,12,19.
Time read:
23,03,20
